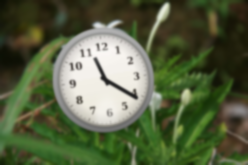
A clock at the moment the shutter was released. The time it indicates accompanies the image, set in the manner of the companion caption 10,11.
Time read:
11,21
